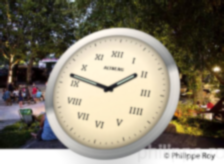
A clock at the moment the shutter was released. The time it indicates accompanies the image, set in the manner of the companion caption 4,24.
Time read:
1,47
